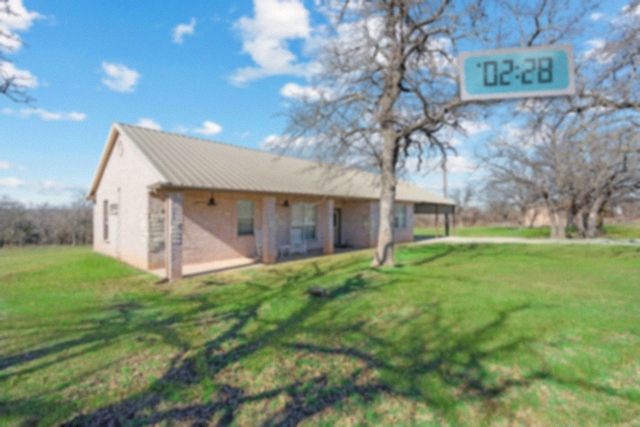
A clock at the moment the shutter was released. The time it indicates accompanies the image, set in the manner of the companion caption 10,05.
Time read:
2,28
